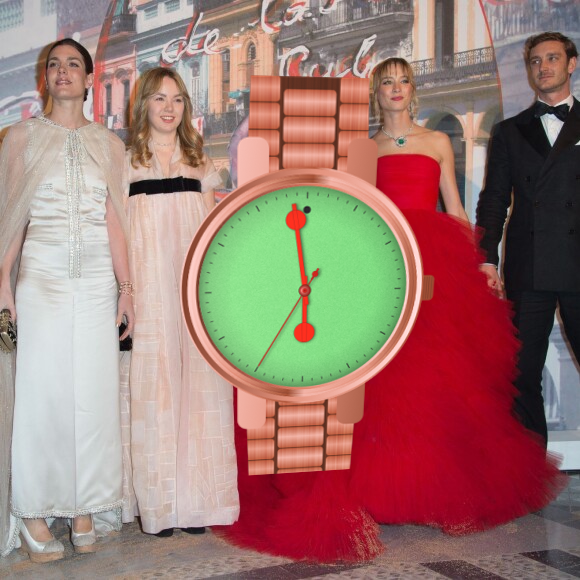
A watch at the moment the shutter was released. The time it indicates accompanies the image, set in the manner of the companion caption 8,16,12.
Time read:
5,58,35
